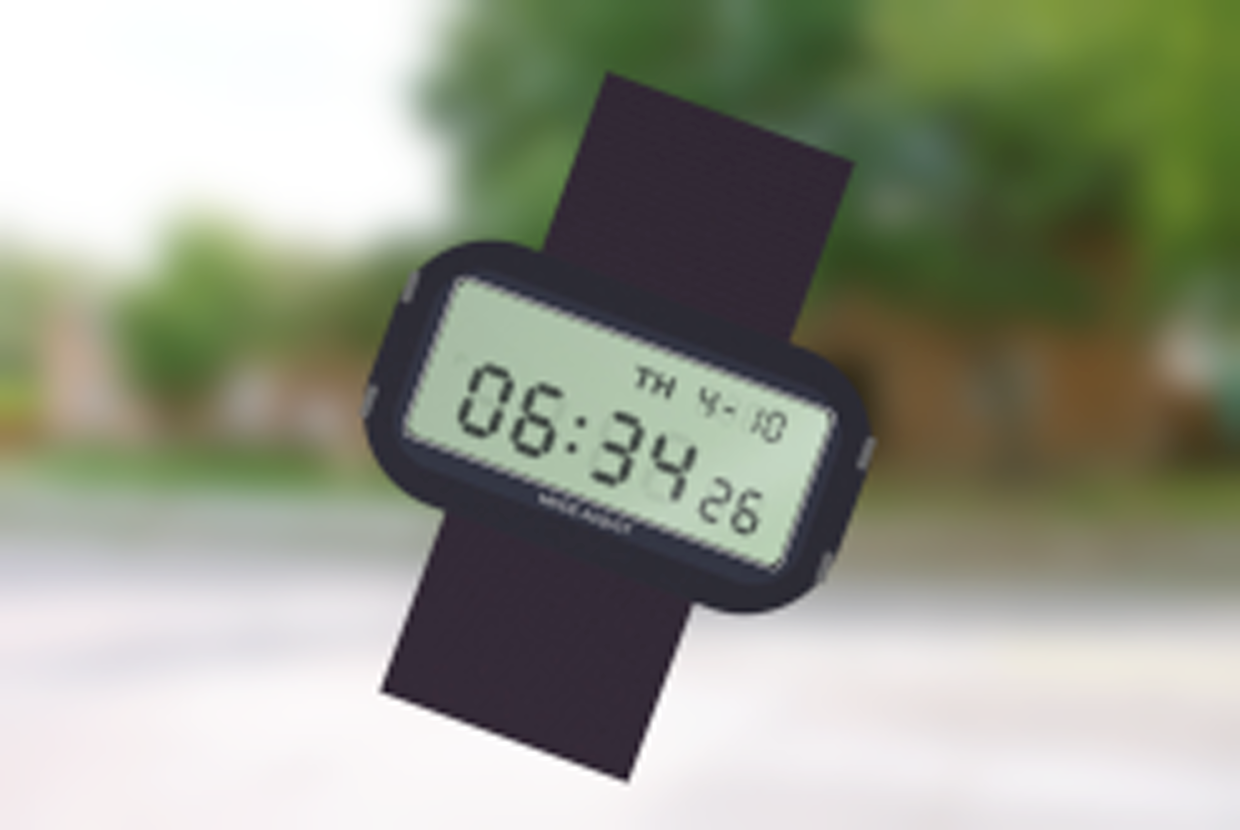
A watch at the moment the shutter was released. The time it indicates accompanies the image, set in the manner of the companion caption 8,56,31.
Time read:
6,34,26
